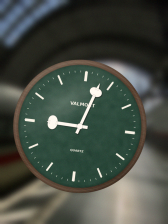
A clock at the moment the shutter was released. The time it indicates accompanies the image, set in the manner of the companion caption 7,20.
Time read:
9,03
